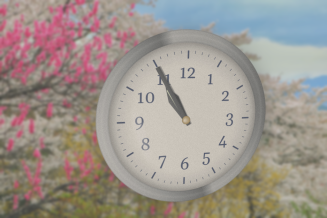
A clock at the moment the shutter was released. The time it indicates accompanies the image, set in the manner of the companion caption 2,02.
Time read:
10,55
